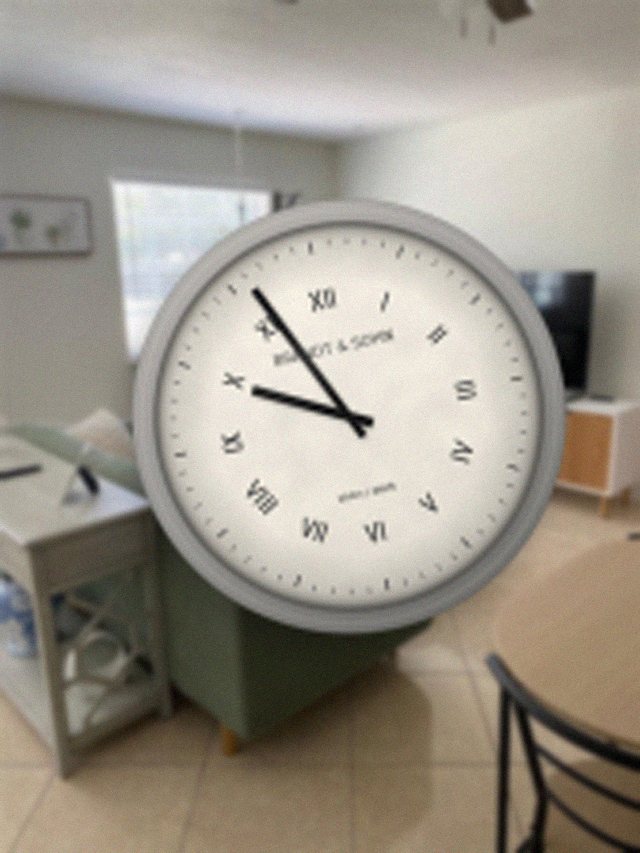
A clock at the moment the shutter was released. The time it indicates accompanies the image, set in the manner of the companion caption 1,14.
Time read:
9,56
